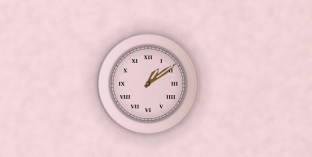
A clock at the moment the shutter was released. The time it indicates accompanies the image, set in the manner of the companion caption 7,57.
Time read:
1,09
